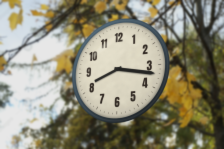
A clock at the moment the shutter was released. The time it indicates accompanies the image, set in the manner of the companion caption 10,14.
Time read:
8,17
